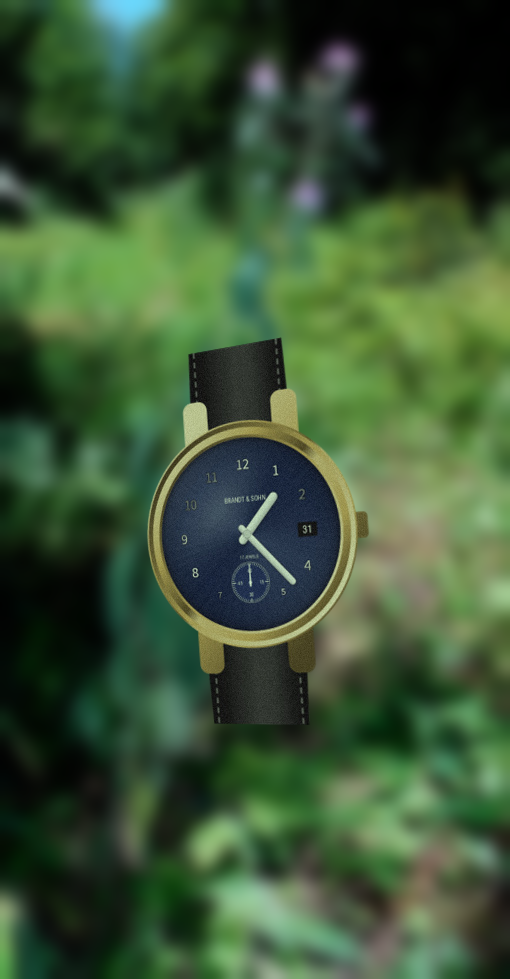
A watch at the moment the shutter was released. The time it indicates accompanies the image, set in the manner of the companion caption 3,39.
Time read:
1,23
